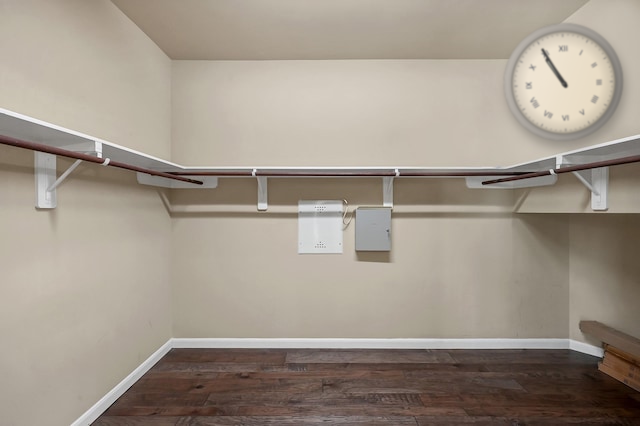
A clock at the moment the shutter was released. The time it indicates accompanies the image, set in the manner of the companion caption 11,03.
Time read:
10,55
